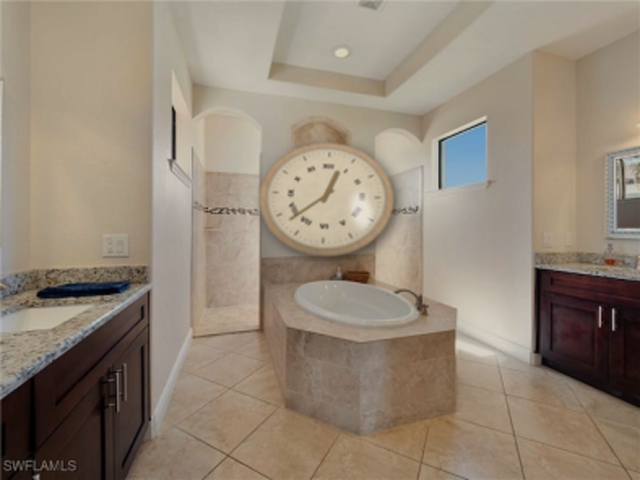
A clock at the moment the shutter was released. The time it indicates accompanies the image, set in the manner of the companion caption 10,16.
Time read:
12,38
